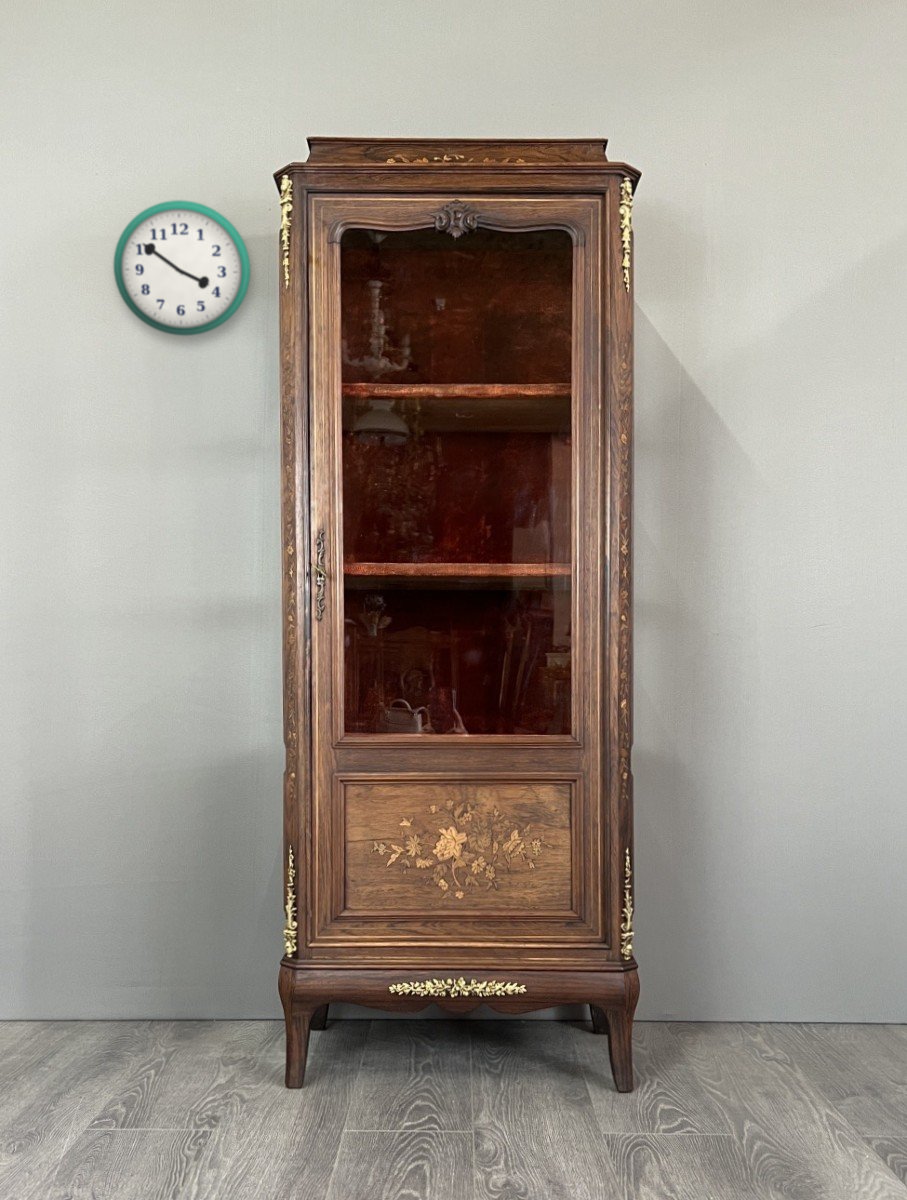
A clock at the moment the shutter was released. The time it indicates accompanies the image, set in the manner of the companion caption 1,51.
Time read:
3,51
